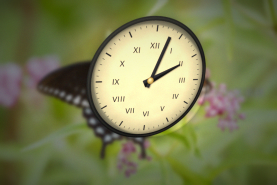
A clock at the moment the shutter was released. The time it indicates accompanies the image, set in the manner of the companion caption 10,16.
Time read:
2,03
